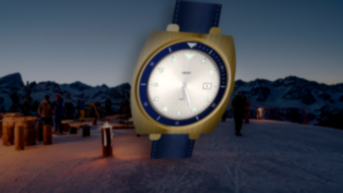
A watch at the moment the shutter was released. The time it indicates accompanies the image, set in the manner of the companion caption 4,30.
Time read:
5,26
